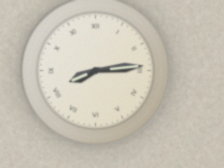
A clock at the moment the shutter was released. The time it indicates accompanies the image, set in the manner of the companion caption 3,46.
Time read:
8,14
